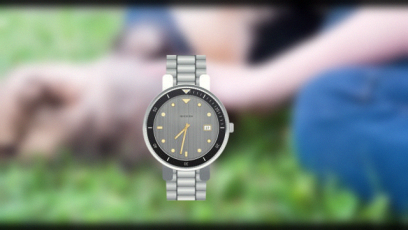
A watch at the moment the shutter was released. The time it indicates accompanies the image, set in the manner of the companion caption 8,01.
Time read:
7,32
